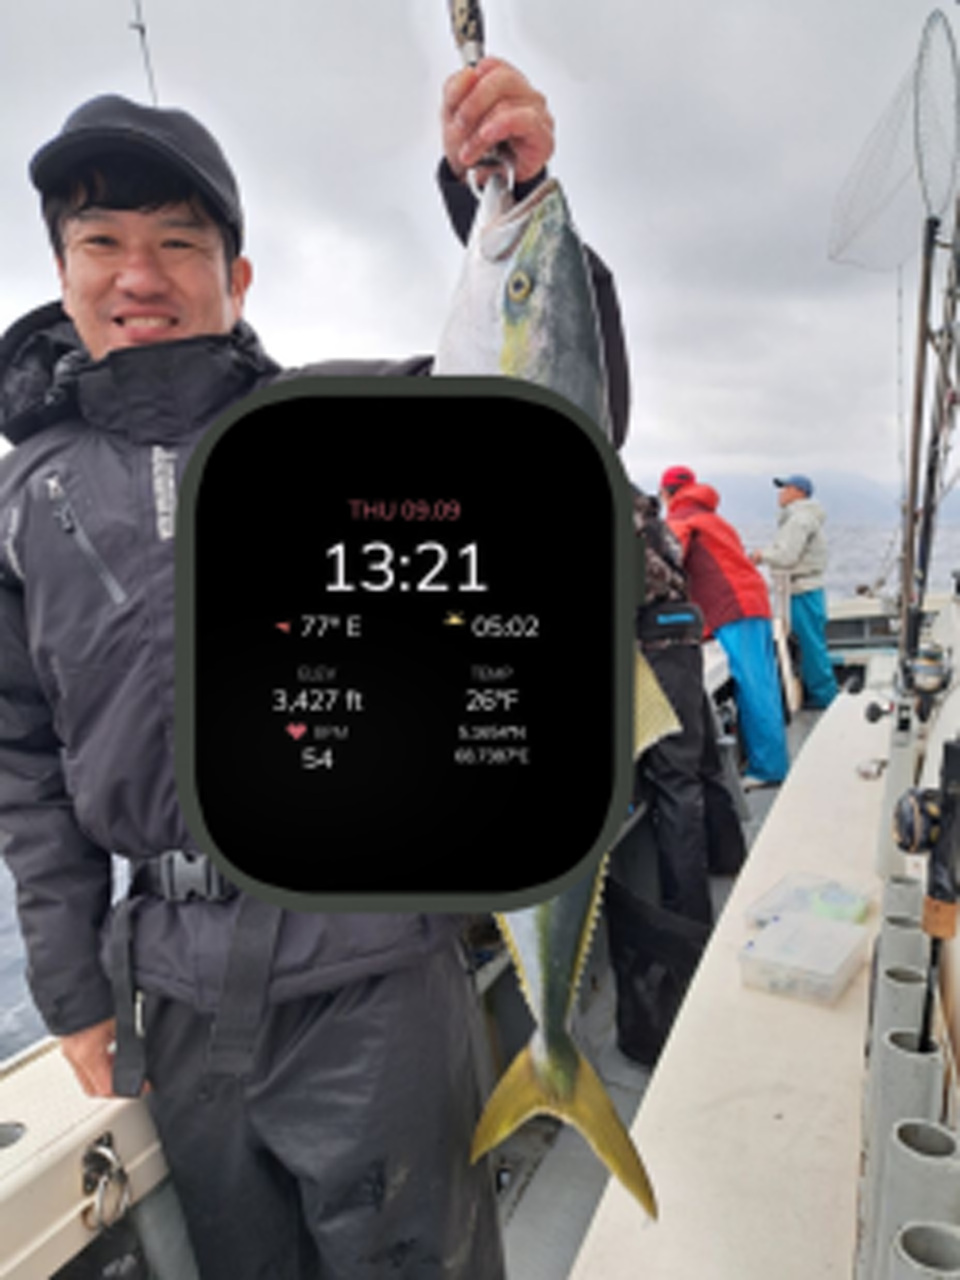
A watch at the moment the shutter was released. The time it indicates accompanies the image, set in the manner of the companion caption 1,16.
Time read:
13,21
